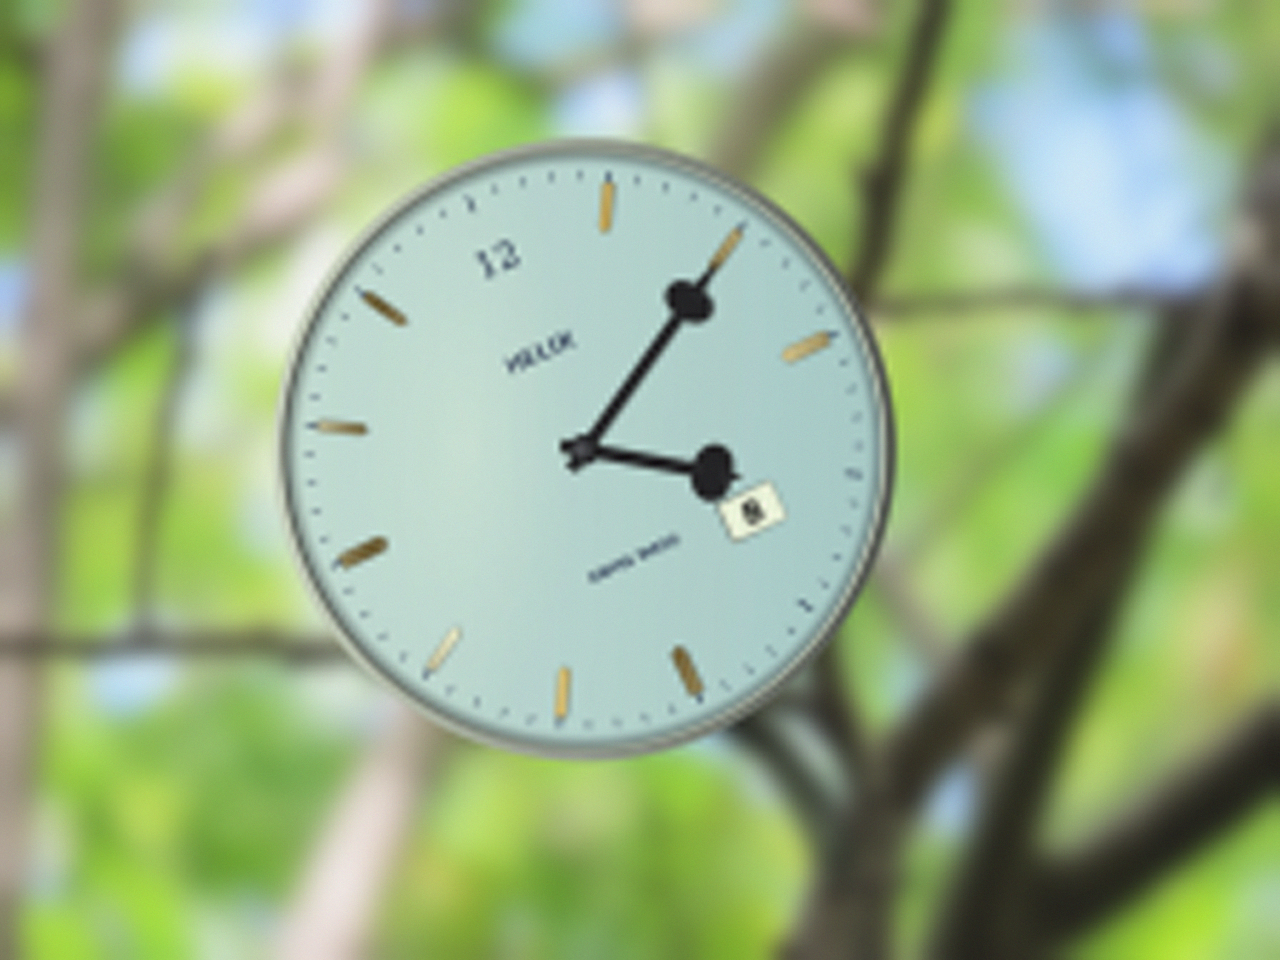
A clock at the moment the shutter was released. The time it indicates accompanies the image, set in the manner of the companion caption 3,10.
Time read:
4,10
